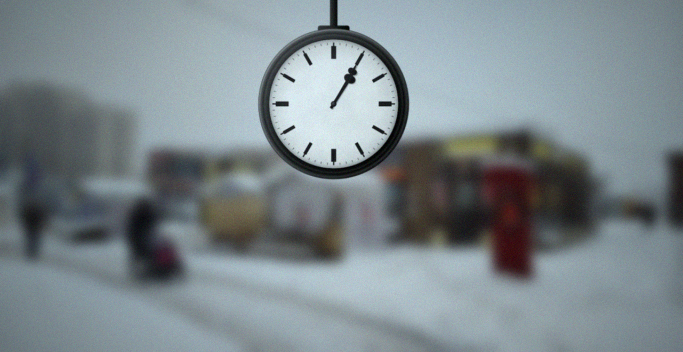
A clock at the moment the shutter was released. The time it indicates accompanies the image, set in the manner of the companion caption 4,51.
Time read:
1,05
